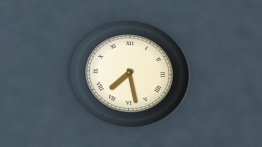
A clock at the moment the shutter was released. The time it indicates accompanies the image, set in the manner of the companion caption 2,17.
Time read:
7,28
